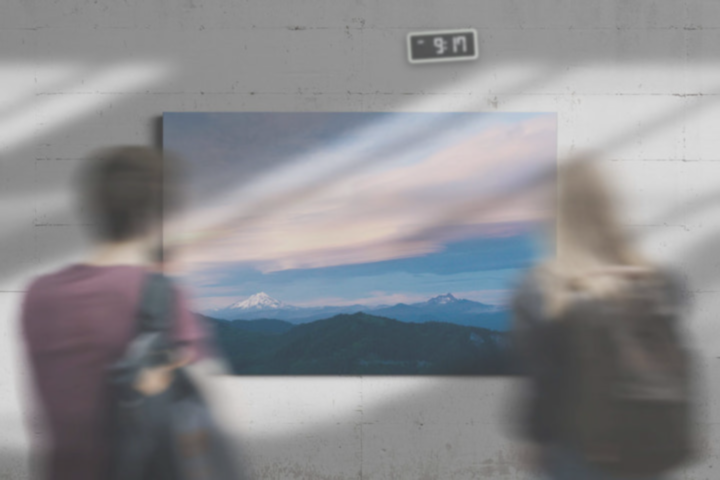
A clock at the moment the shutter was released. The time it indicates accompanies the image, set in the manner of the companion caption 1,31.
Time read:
9,17
